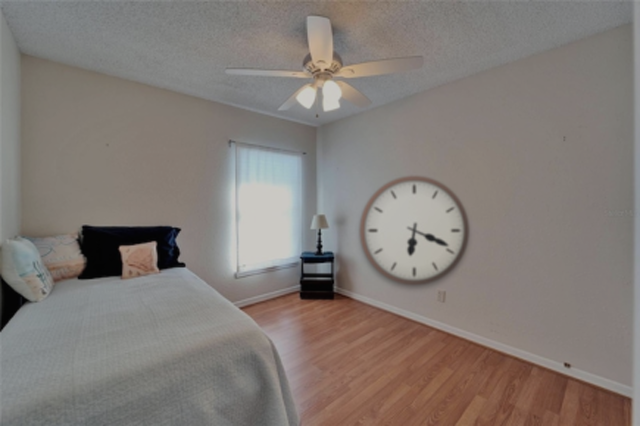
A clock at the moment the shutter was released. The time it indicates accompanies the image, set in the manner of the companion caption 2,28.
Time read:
6,19
